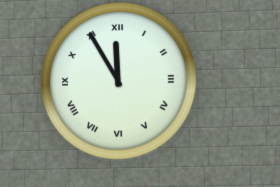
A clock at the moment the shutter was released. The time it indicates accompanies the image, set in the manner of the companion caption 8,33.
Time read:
11,55
